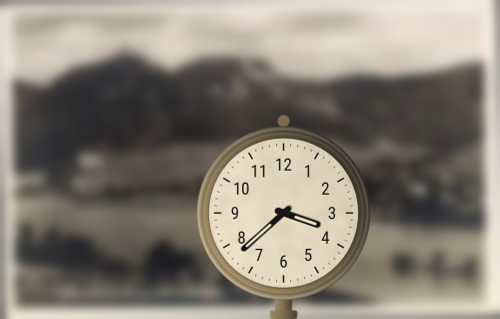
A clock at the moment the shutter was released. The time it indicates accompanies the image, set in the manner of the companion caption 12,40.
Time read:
3,38
